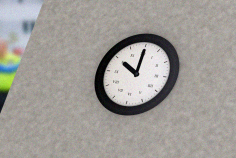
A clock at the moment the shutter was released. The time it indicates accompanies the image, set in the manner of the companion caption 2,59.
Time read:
10,00
